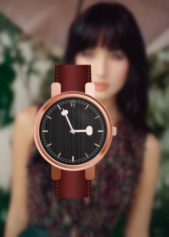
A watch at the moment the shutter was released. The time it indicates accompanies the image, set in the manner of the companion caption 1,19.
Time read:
2,56
